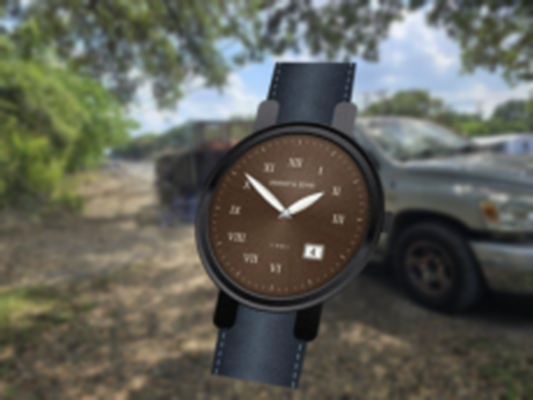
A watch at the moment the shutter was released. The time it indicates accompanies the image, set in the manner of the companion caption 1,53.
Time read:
1,51
